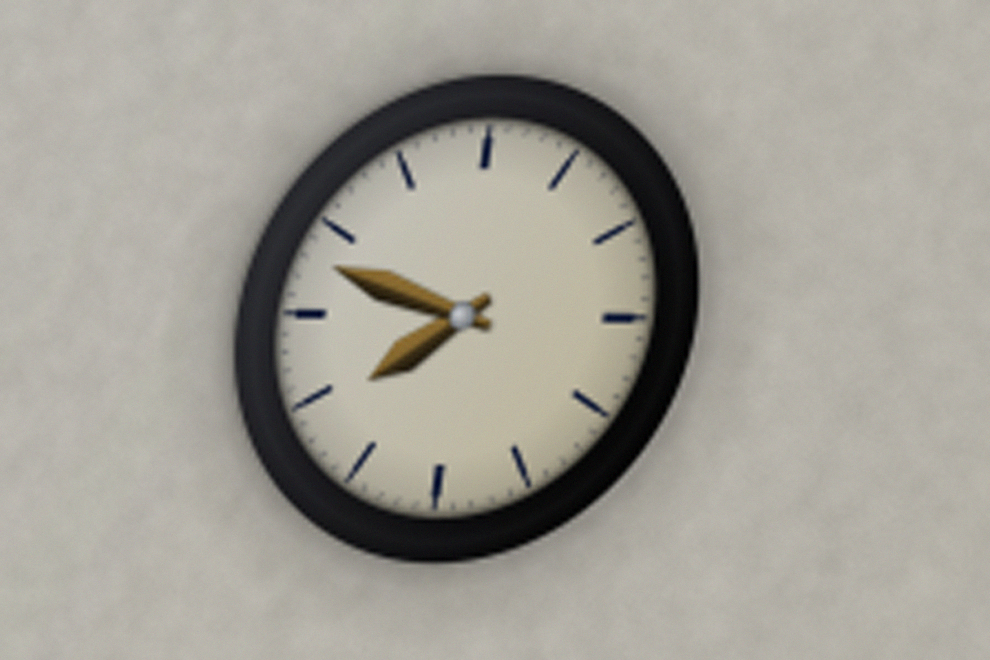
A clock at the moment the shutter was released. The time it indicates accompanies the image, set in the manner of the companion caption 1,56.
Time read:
7,48
